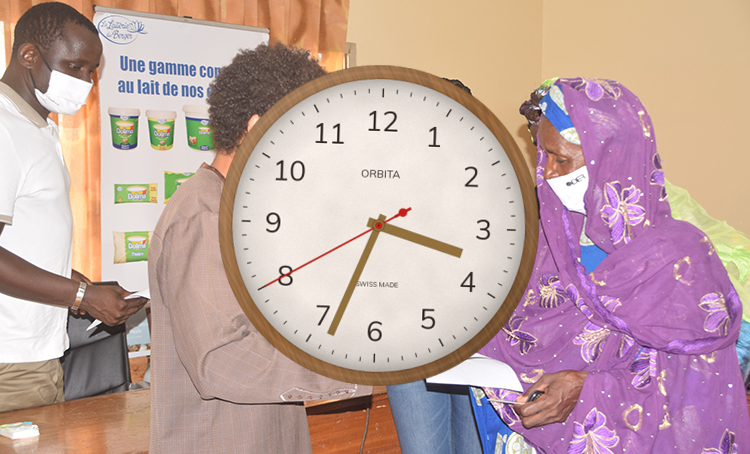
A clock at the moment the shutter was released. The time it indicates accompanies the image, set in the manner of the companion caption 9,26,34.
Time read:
3,33,40
